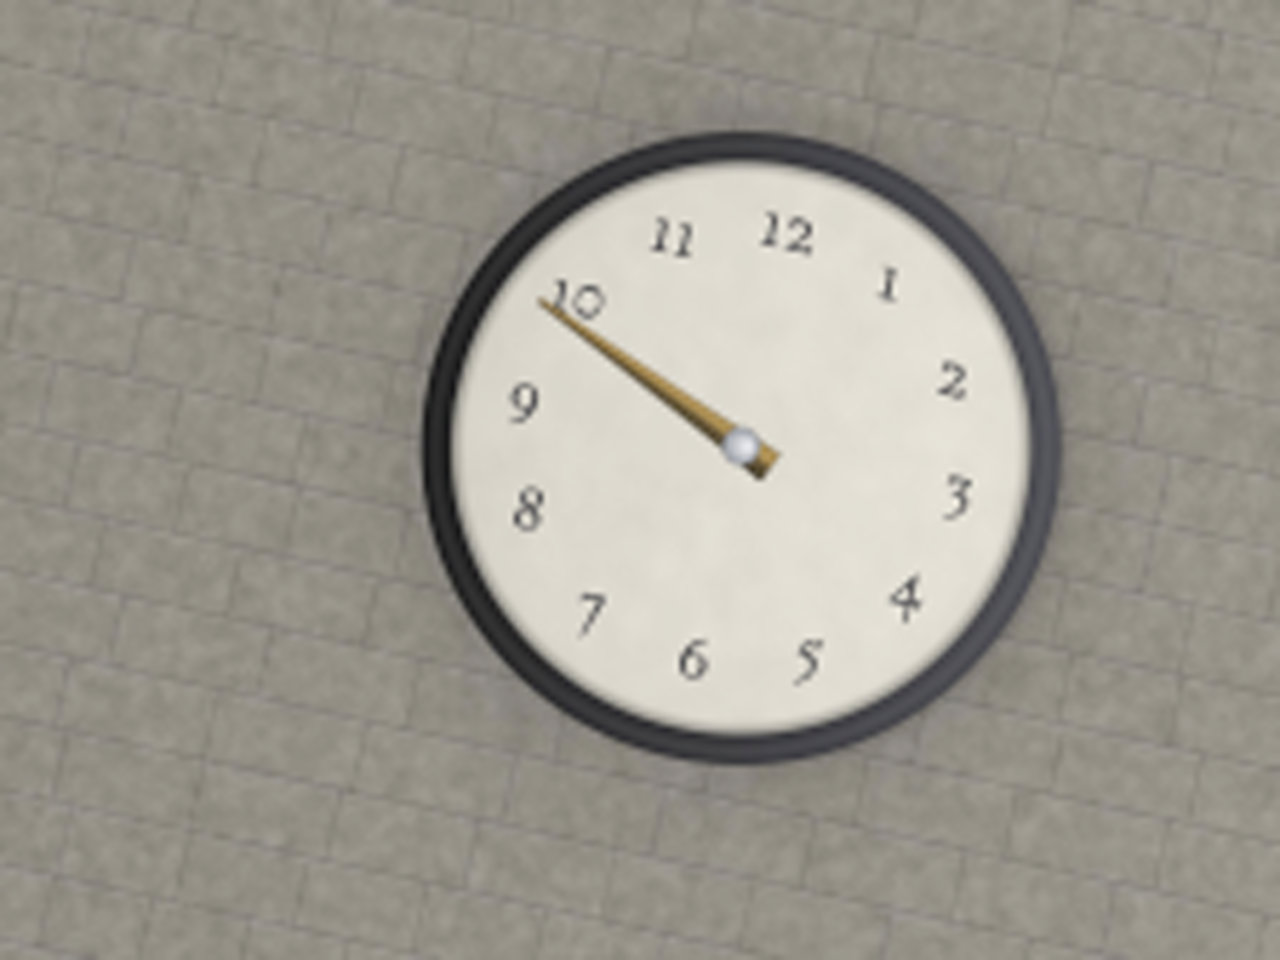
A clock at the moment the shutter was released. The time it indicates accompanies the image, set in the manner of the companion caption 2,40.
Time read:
9,49
